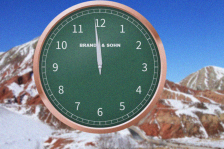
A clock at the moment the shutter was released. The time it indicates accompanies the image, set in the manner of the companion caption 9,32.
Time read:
11,59
